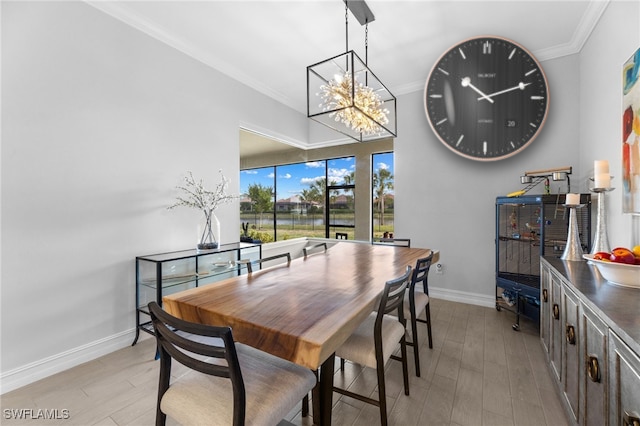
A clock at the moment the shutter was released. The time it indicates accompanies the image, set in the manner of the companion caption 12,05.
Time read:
10,12
